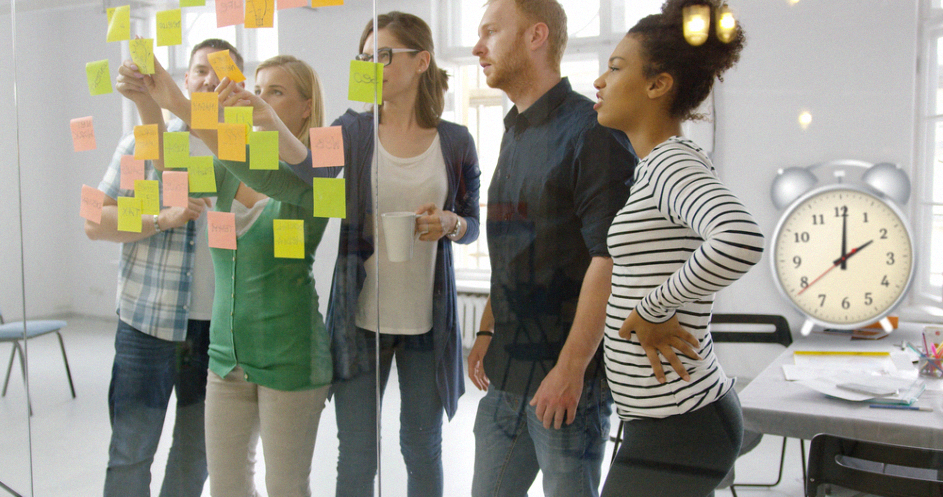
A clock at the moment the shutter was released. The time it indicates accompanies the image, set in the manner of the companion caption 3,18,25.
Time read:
2,00,39
